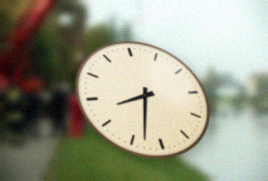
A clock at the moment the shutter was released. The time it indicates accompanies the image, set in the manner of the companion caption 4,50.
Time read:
8,33
